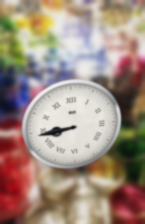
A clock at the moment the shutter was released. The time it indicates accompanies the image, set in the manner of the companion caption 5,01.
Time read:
8,44
